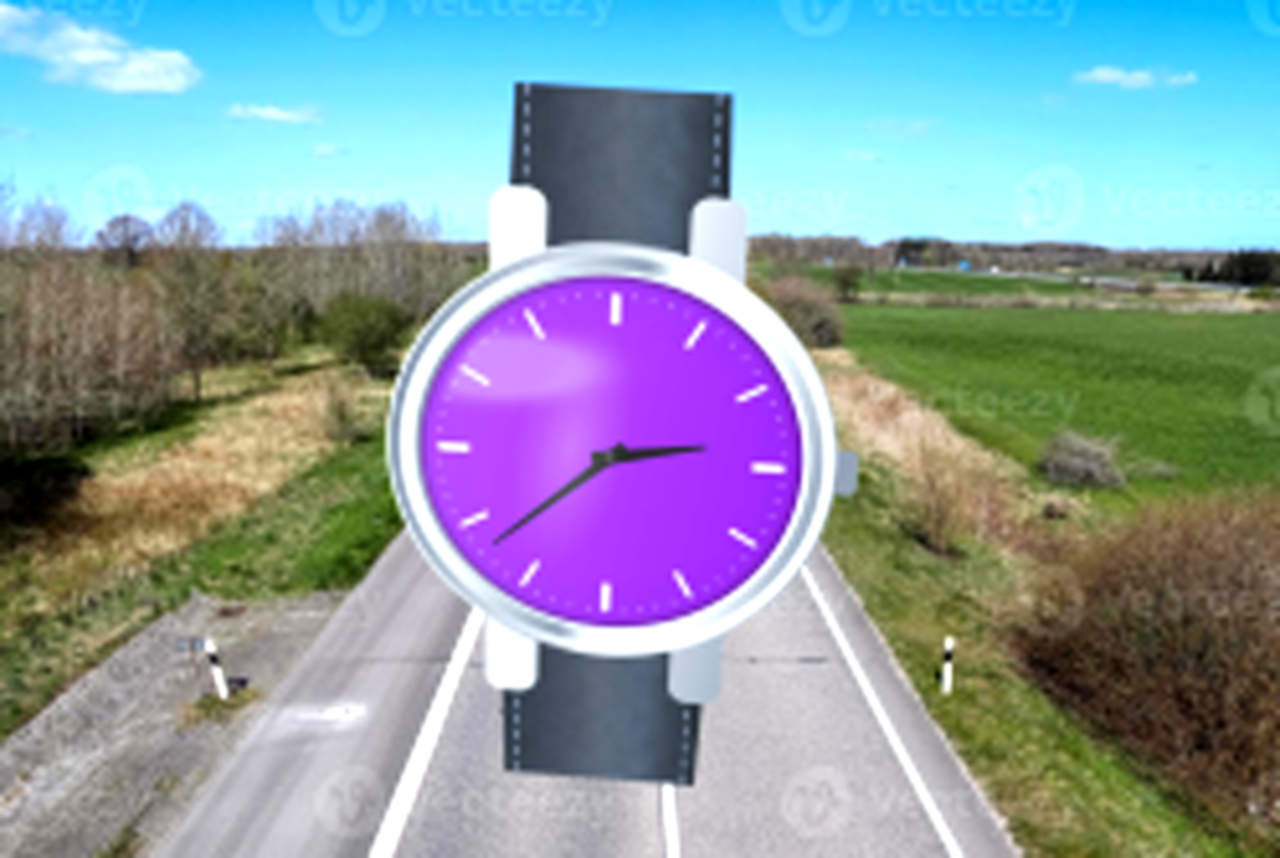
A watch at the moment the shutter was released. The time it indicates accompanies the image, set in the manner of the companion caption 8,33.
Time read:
2,38
